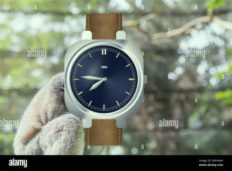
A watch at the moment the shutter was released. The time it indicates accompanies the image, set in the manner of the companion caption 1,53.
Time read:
7,46
